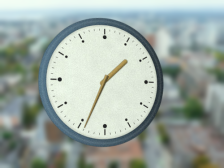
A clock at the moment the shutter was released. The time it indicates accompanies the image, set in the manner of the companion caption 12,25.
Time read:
1,34
